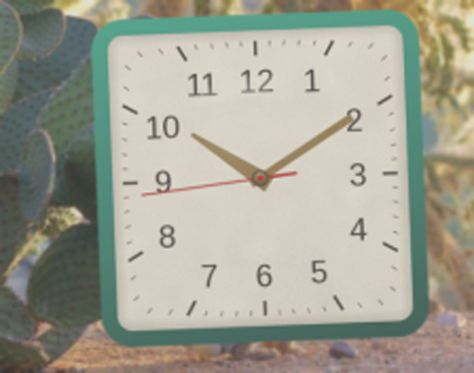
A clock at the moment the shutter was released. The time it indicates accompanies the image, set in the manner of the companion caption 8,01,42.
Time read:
10,09,44
